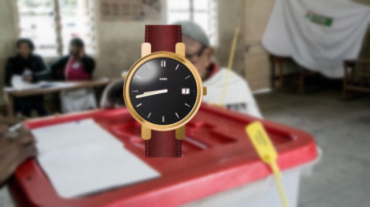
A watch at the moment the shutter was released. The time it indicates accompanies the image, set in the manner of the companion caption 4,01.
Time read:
8,43
